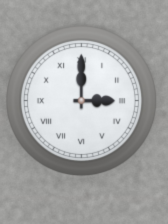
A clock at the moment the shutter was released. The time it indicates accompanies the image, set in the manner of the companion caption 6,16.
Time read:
3,00
